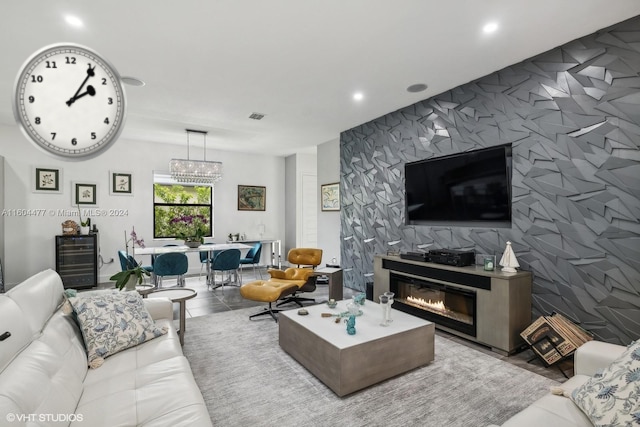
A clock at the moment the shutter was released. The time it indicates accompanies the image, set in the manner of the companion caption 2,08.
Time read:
2,06
